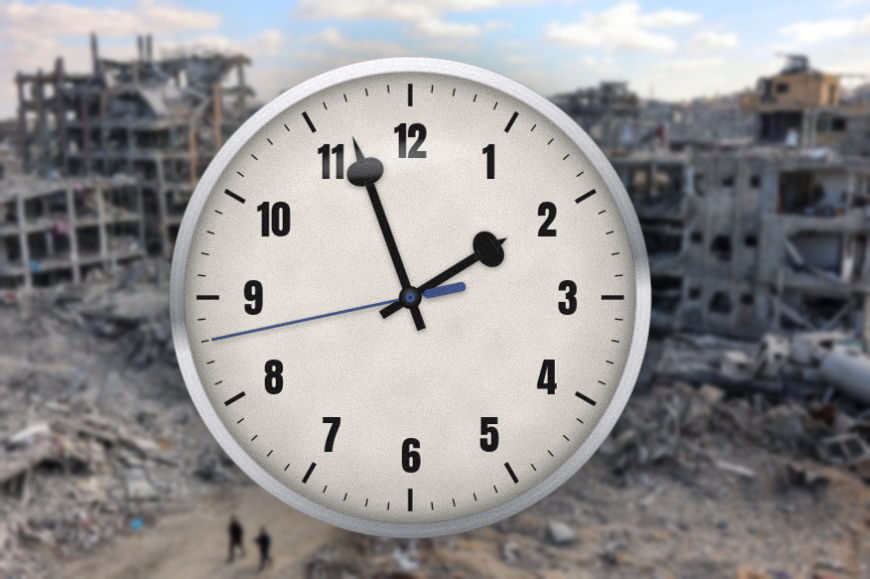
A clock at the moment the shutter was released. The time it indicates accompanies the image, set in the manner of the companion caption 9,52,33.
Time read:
1,56,43
